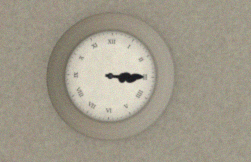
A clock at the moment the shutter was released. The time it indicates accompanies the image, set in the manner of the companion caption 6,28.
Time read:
3,15
